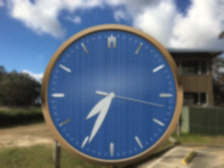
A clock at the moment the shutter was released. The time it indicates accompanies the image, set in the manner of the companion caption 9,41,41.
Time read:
7,34,17
